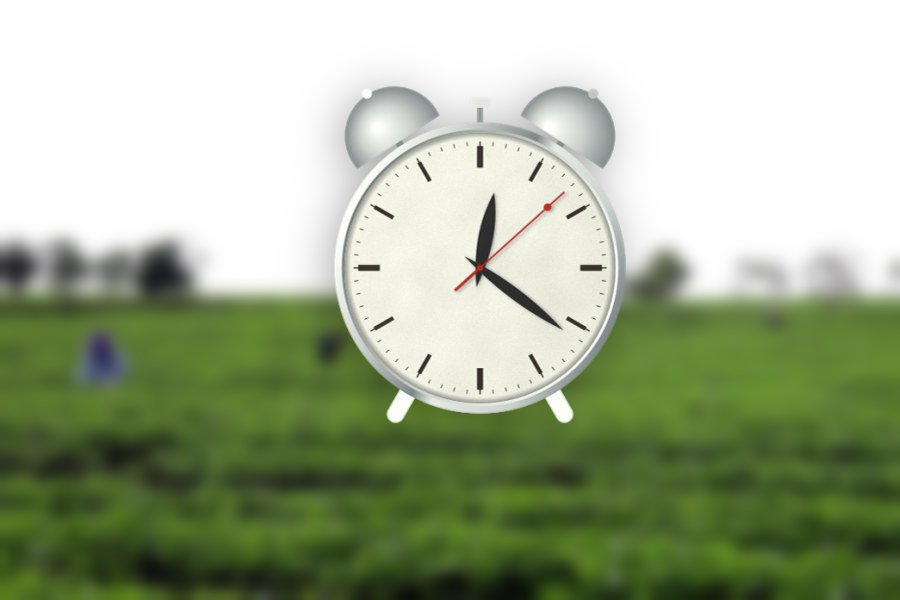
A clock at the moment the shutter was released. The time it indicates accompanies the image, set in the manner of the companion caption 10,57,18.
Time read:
12,21,08
